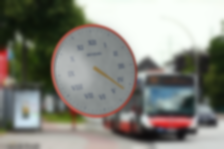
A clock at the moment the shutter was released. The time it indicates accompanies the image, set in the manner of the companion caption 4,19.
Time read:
4,22
